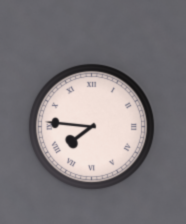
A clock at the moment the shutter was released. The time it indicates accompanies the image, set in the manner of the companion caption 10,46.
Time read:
7,46
